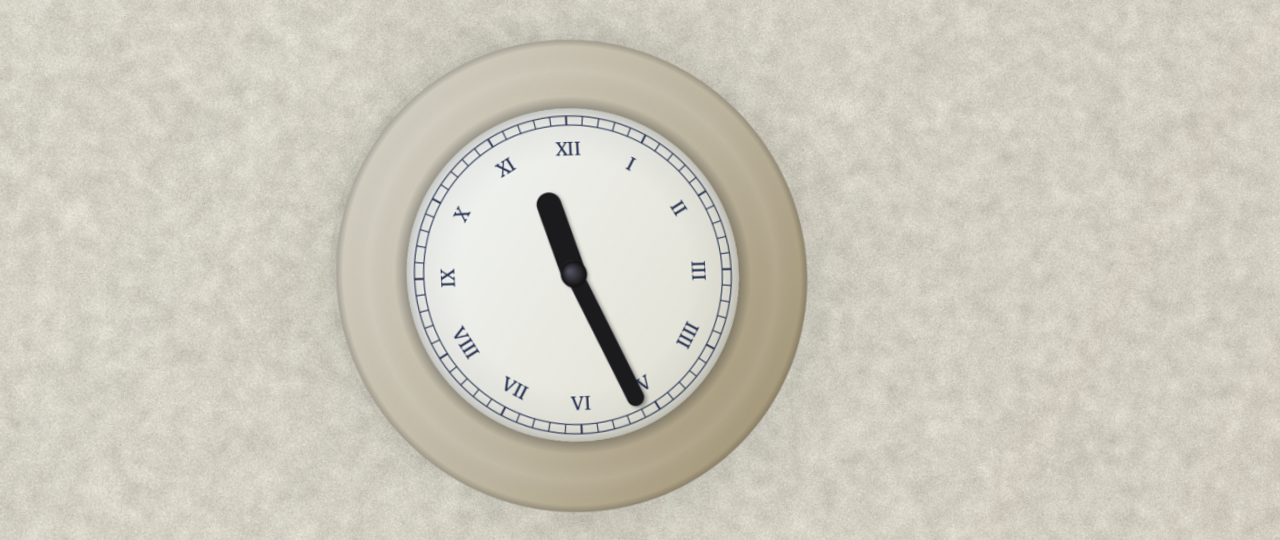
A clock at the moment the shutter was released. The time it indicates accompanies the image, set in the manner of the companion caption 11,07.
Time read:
11,26
